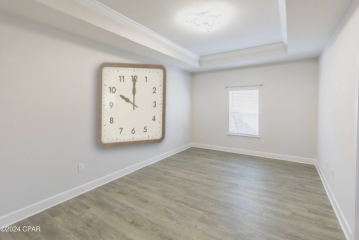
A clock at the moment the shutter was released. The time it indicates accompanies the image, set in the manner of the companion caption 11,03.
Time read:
10,00
